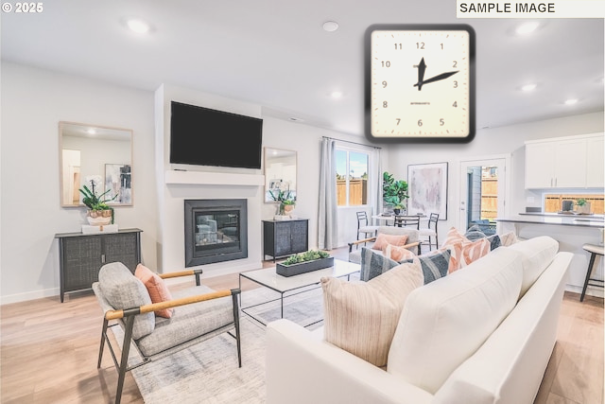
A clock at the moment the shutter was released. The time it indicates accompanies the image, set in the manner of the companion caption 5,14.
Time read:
12,12
